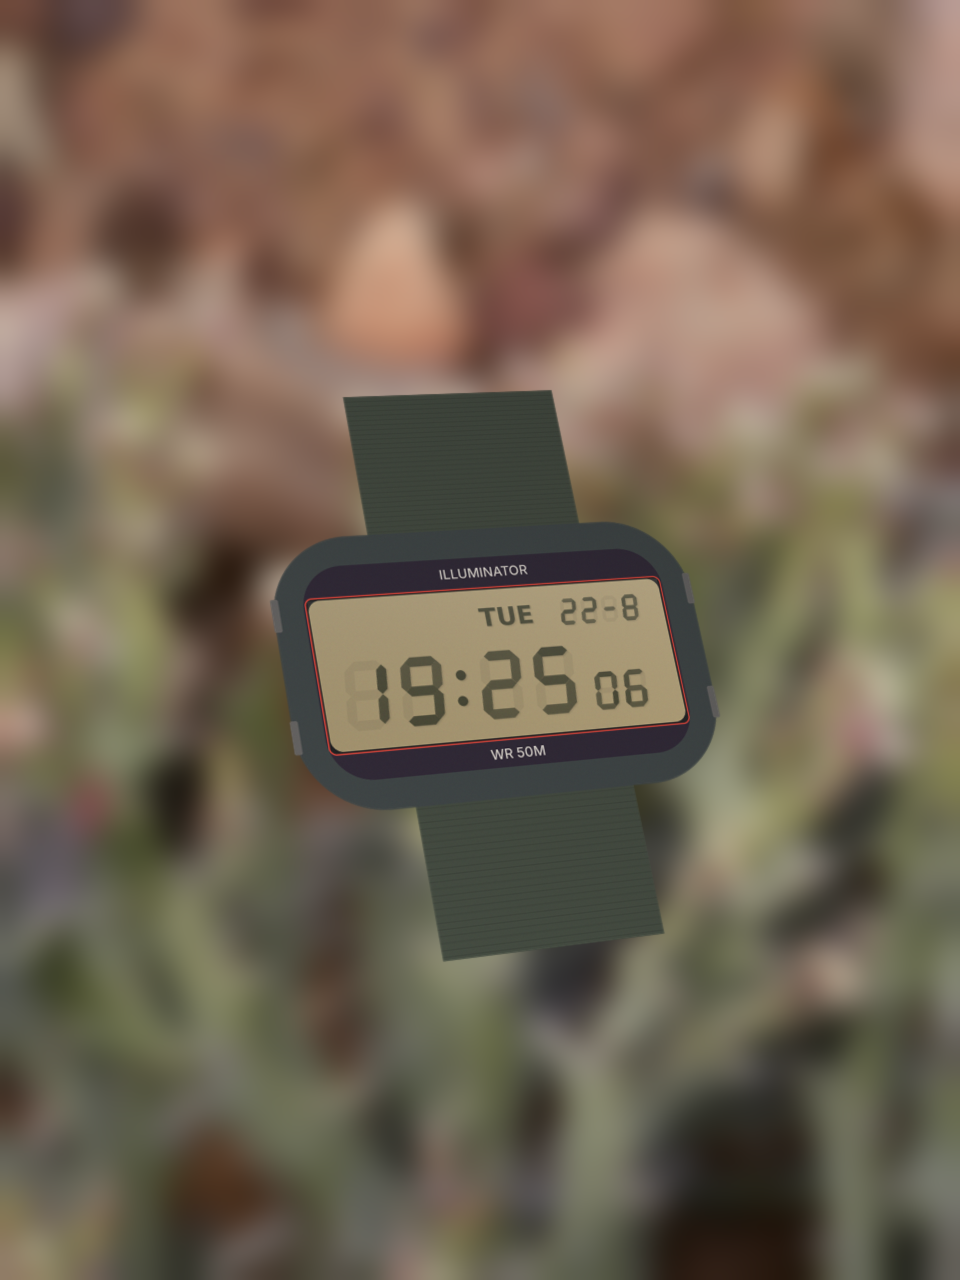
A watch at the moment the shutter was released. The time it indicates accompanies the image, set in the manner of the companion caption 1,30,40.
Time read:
19,25,06
